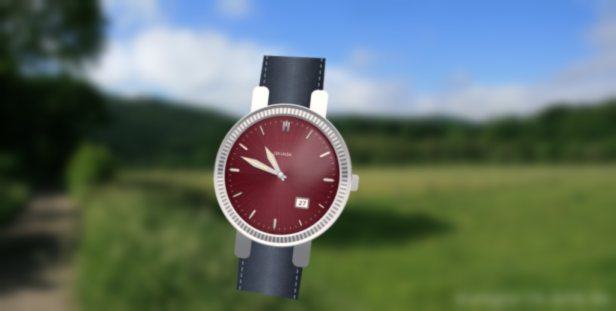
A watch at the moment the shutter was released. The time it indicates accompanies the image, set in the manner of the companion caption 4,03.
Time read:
10,48
